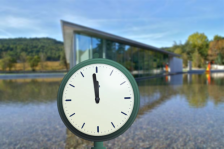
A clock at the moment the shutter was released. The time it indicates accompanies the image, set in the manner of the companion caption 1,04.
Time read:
11,59
